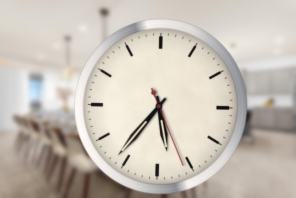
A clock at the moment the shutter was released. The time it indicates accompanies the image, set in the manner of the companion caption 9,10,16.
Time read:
5,36,26
